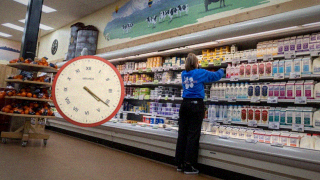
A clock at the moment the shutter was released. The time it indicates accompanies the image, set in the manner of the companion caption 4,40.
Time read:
4,21
